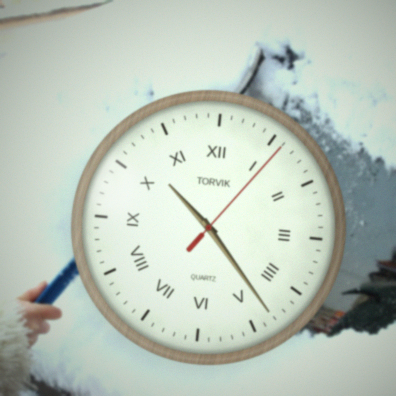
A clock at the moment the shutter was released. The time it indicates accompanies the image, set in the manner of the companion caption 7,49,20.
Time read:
10,23,06
